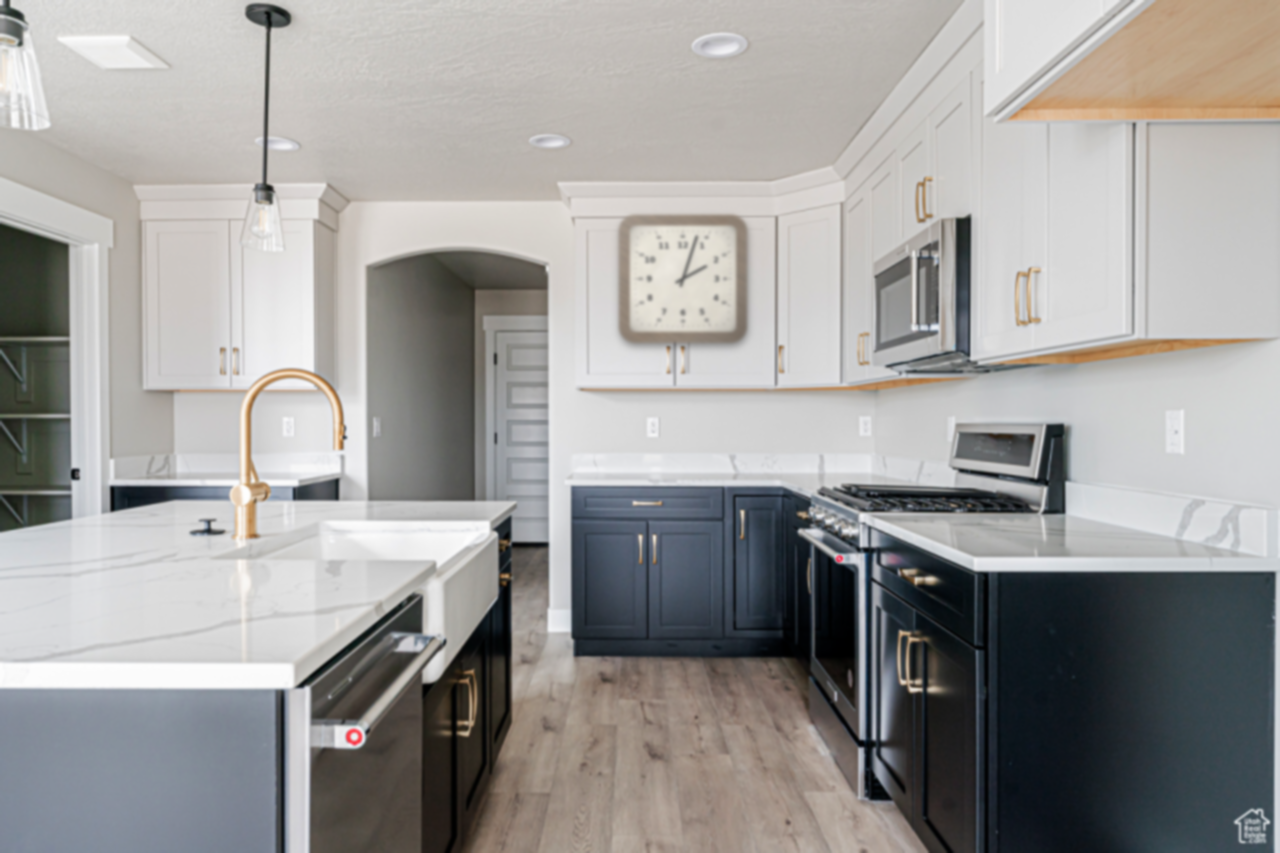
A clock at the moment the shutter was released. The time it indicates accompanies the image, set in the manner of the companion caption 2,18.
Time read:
2,03
